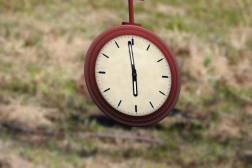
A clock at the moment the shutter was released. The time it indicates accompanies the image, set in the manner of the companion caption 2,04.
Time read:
5,59
